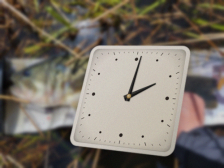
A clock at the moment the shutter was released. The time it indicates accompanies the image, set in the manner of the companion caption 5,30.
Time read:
2,01
